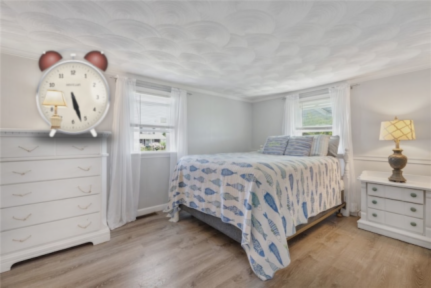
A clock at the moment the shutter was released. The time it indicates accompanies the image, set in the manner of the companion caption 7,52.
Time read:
5,27
